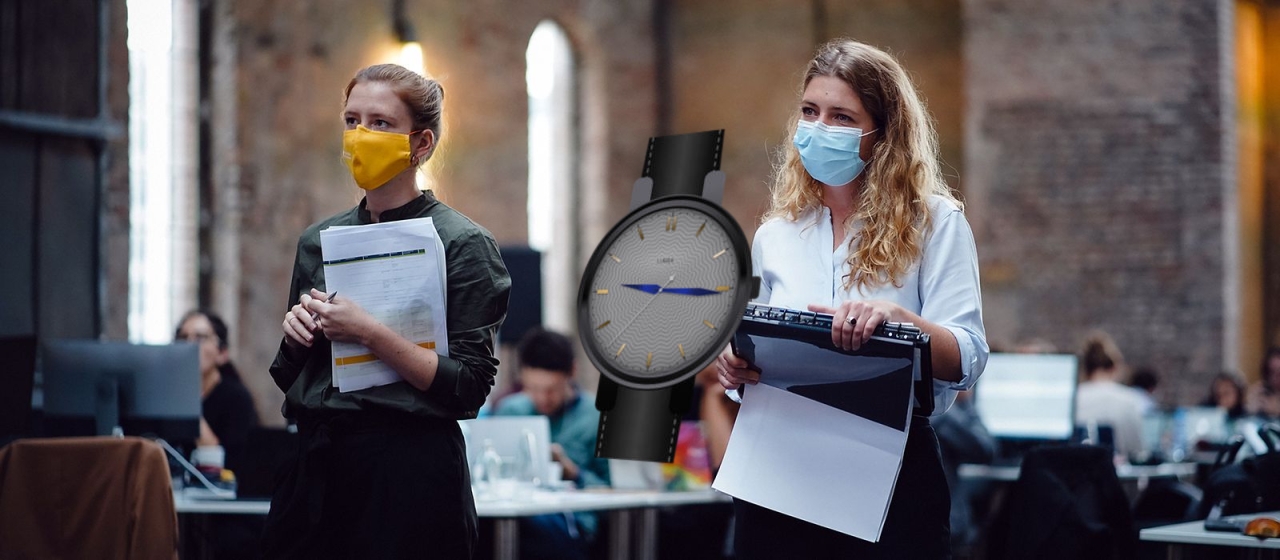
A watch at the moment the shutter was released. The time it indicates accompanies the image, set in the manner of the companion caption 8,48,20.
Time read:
9,15,37
